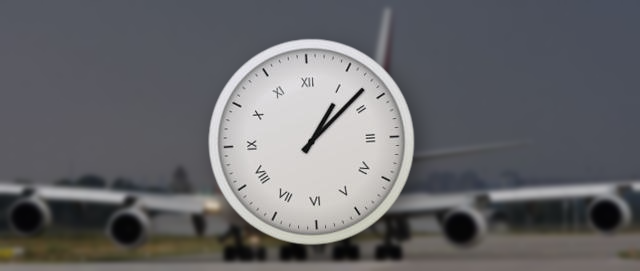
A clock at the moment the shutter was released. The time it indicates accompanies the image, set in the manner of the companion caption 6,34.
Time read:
1,08
